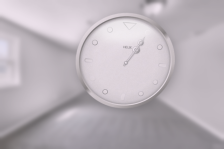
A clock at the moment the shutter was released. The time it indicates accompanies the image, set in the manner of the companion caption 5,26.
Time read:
1,05
